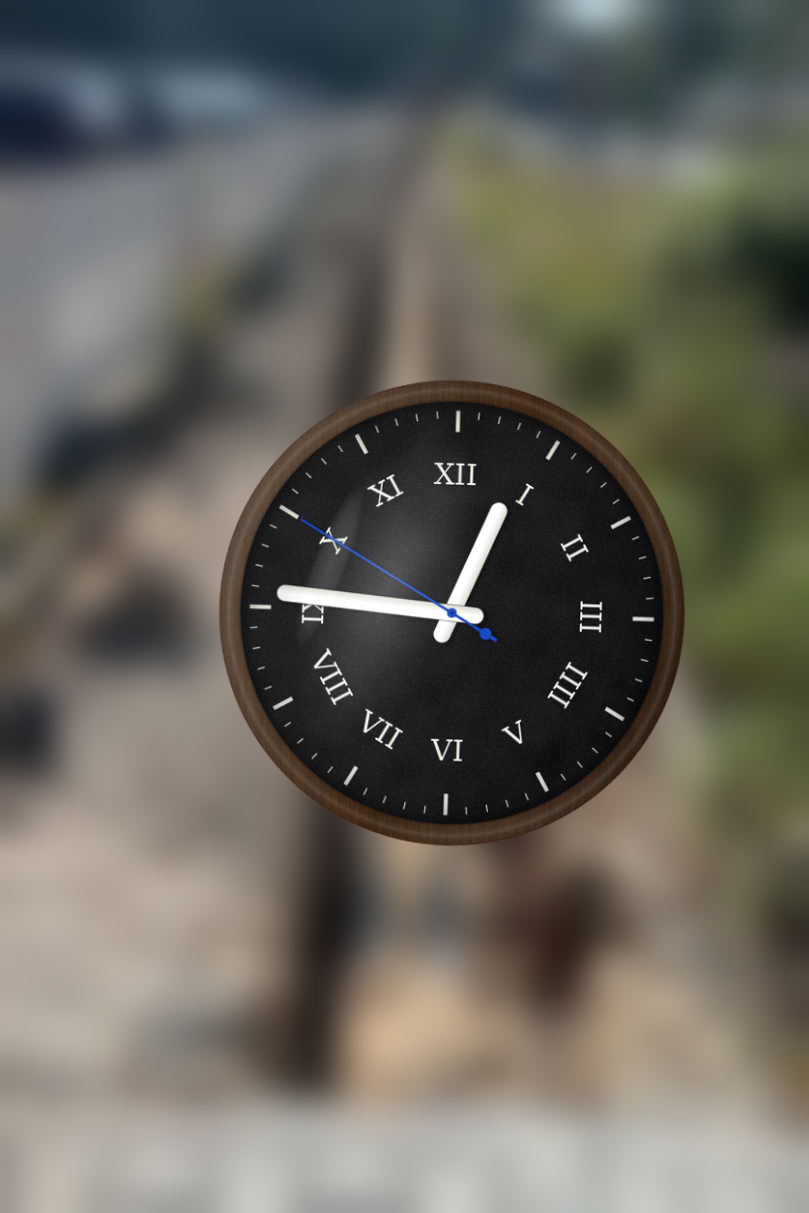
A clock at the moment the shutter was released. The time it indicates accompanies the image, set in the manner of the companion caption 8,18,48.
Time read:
12,45,50
